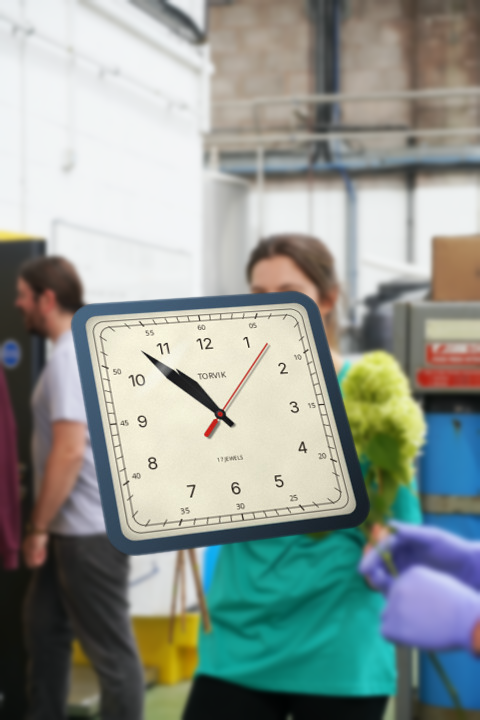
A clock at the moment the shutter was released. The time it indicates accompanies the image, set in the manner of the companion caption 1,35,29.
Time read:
10,53,07
